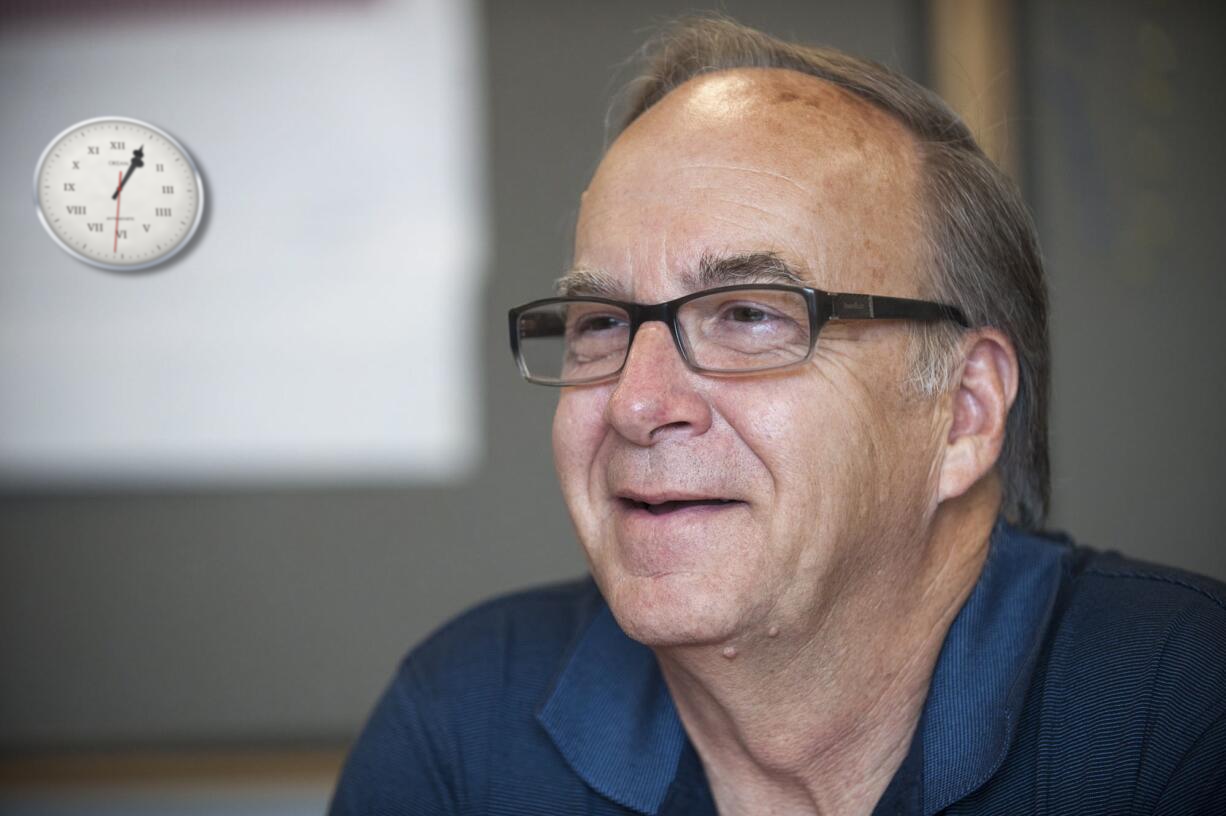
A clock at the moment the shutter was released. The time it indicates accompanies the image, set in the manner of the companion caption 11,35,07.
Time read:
1,04,31
